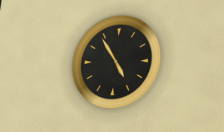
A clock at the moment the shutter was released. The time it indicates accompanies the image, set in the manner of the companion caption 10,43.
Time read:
4,54
